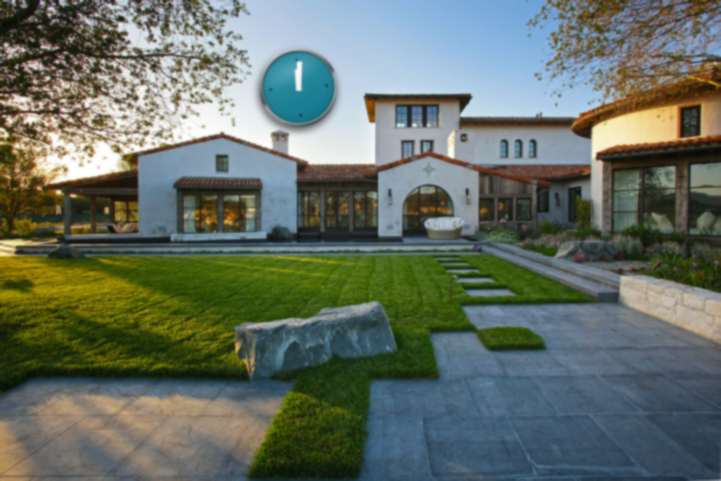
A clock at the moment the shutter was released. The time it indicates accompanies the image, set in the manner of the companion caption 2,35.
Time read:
12,01
